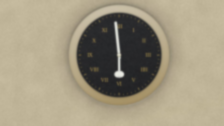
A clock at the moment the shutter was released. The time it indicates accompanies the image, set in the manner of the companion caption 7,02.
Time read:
5,59
